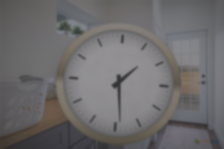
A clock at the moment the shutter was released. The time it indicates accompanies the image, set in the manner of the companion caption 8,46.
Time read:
1,29
